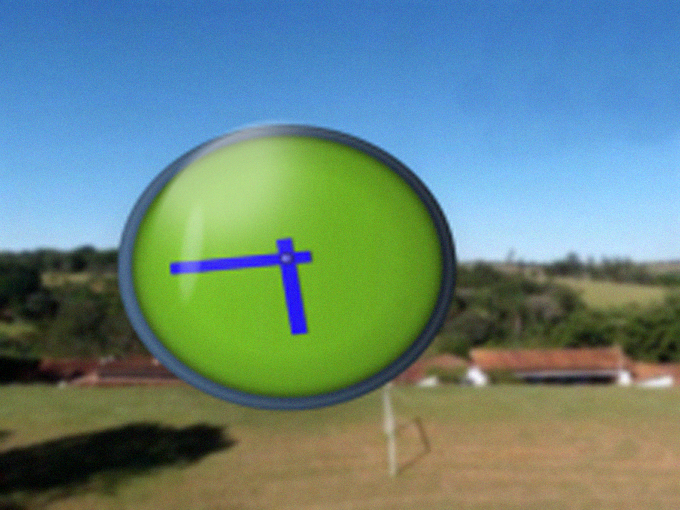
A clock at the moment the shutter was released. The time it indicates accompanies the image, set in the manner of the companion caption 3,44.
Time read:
5,44
